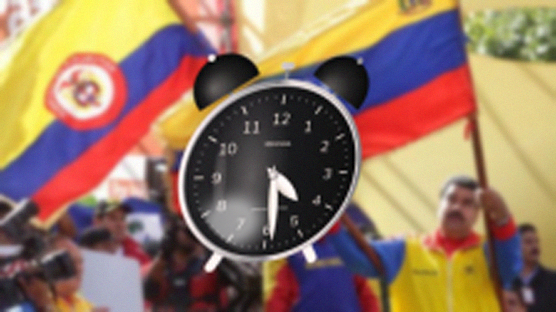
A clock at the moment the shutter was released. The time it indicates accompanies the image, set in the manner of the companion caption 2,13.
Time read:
4,29
